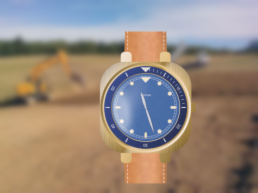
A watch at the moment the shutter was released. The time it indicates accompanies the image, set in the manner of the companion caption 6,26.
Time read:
11,27
